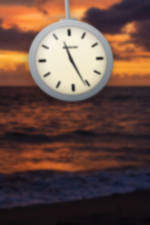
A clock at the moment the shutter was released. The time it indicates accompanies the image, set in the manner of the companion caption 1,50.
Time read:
11,26
